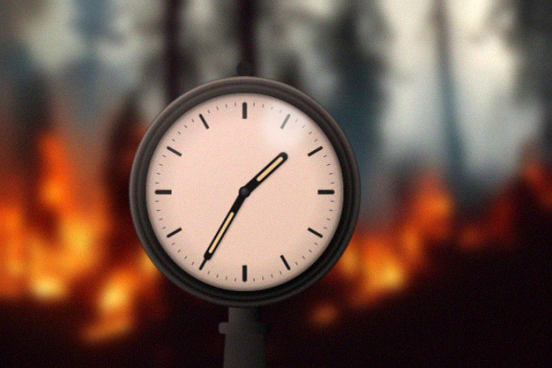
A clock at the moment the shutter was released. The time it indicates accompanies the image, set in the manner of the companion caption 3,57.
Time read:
1,35
